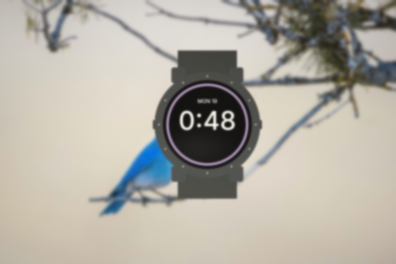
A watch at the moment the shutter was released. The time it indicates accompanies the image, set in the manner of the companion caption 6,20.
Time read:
0,48
